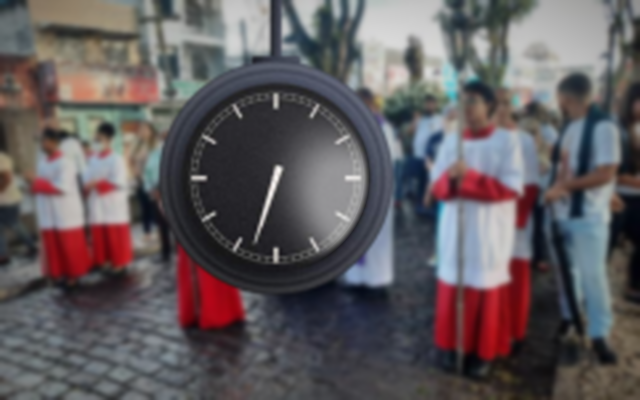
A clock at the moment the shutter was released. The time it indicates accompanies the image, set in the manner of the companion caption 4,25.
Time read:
6,33
